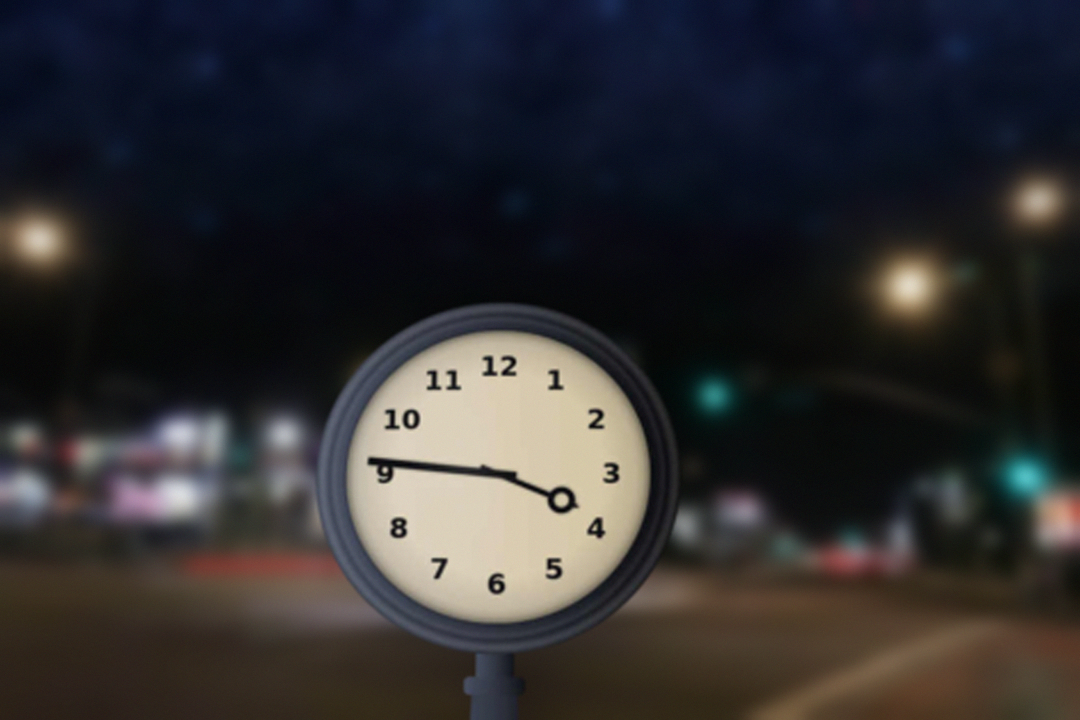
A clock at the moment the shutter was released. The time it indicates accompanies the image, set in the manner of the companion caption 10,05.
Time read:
3,46
